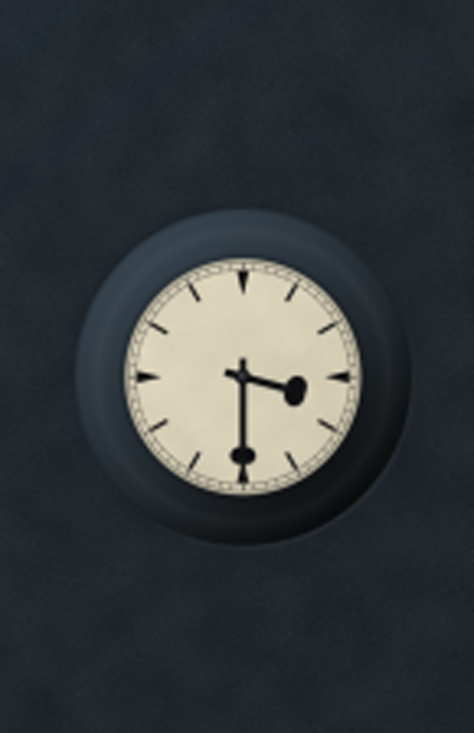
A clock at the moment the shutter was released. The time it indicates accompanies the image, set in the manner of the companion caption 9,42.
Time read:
3,30
